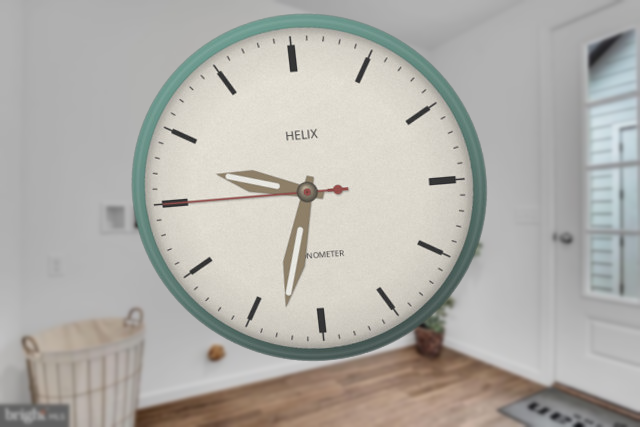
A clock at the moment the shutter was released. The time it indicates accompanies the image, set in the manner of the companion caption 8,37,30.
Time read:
9,32,45
